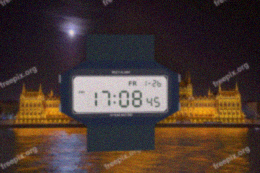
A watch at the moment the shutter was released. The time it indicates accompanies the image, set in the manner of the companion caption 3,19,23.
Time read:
17,08,45
